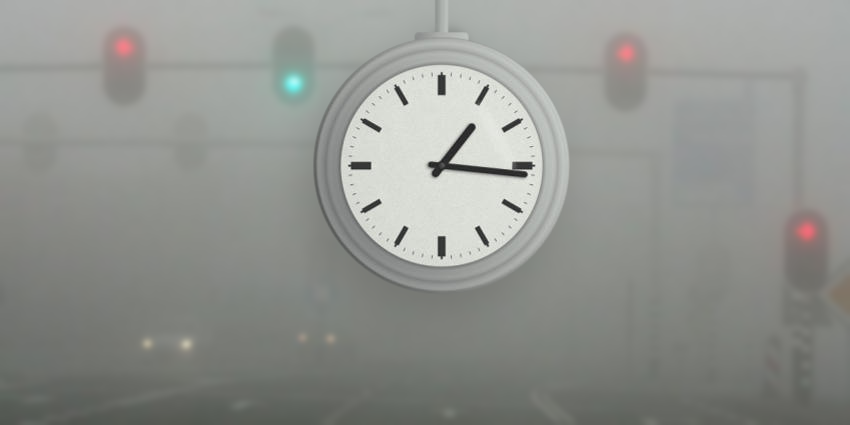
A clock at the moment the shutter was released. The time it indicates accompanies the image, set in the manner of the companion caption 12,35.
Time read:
1,16
